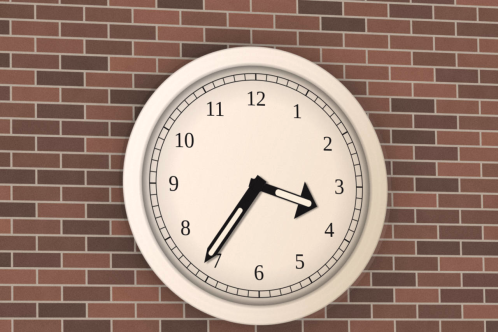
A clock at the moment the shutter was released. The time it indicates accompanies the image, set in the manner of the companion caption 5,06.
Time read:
3,36
